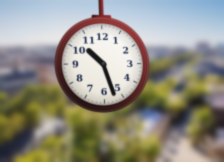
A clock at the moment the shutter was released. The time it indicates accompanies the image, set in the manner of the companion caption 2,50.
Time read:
10,27
